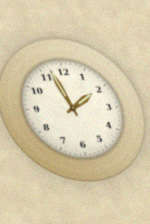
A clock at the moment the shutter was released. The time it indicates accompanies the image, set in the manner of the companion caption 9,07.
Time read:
1,57
